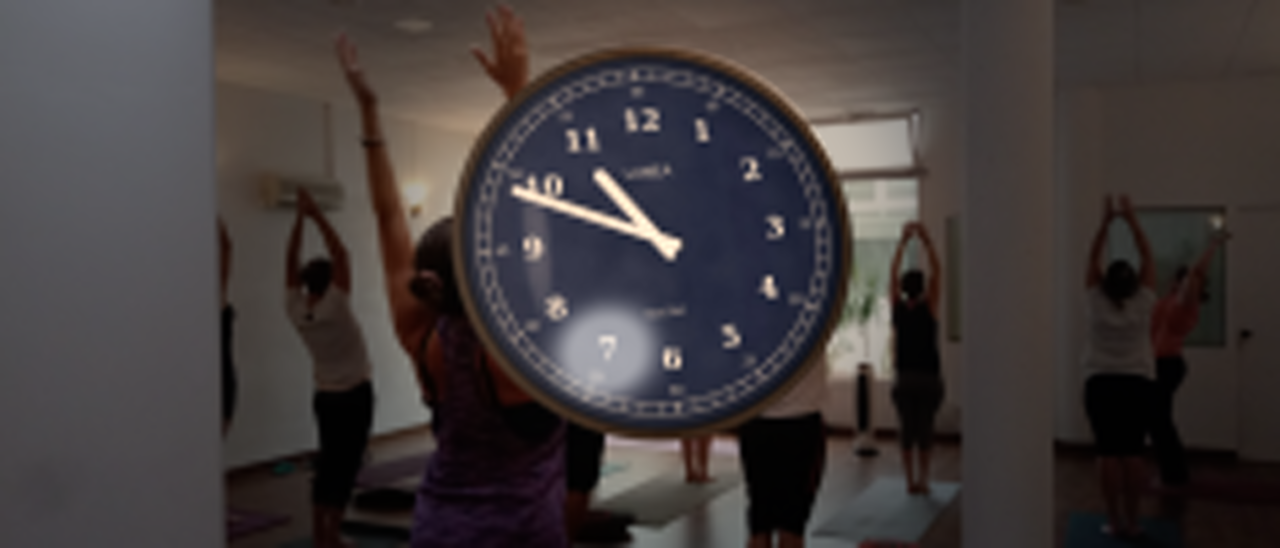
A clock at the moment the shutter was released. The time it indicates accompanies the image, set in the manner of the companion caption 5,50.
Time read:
10,49
